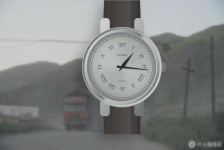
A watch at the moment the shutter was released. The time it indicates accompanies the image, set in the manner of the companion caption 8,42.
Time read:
1,16
